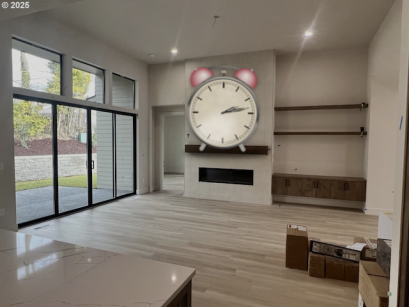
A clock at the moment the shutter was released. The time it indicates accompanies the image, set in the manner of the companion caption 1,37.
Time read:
2,13
